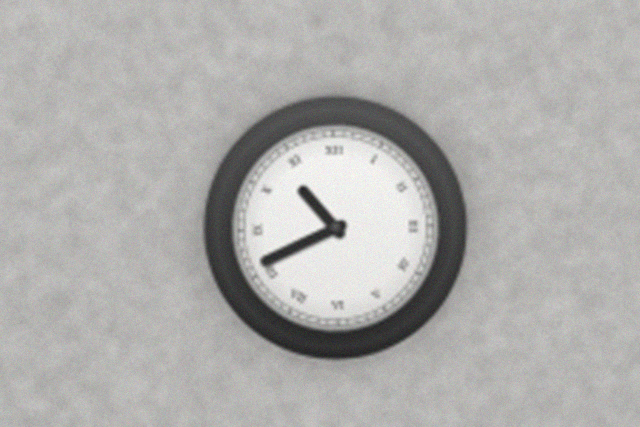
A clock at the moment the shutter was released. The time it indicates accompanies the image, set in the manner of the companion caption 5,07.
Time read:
10,41
